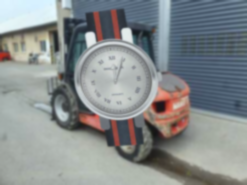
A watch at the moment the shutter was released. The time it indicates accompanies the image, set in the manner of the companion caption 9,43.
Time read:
12,04
